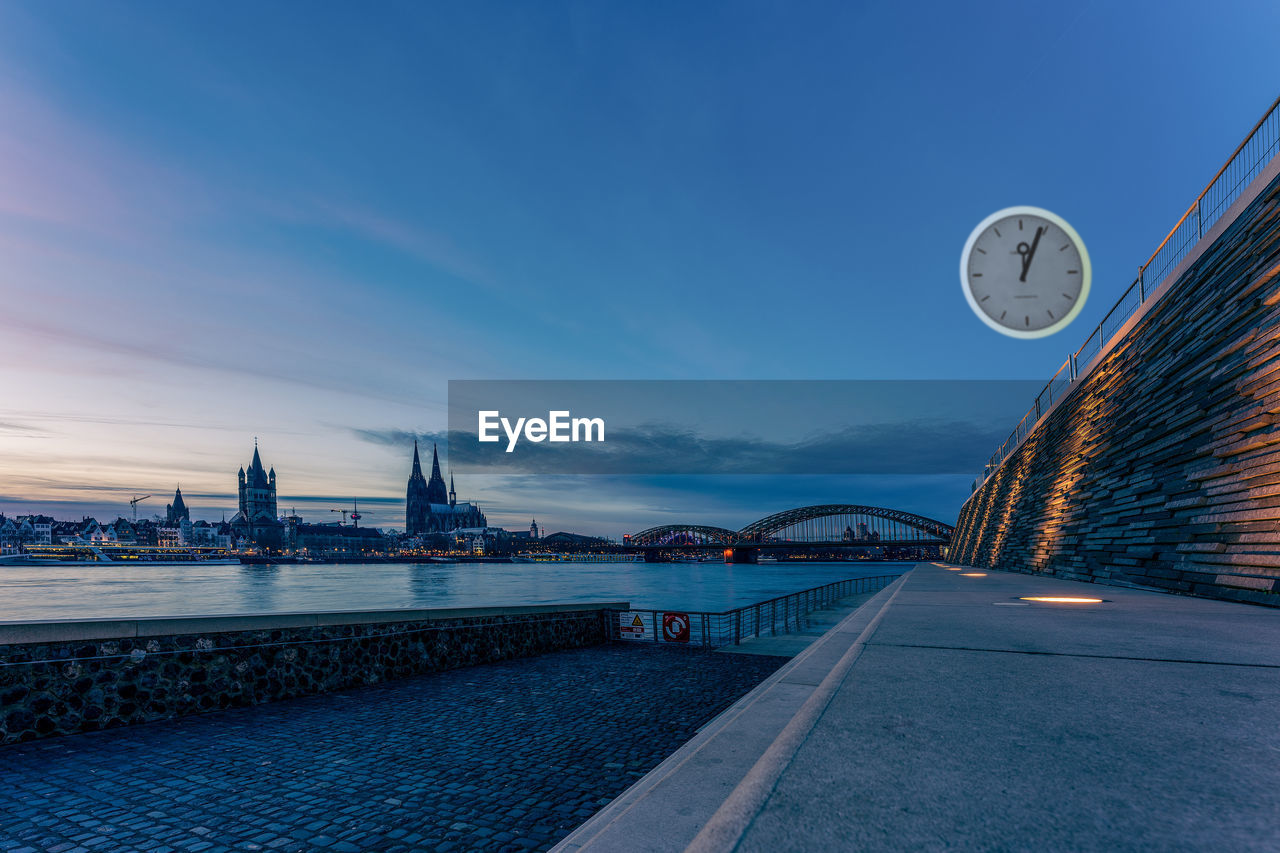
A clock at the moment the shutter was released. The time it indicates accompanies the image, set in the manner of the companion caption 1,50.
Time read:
12,04
